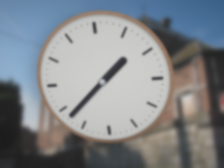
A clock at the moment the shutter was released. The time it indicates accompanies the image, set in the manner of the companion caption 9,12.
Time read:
1,38
